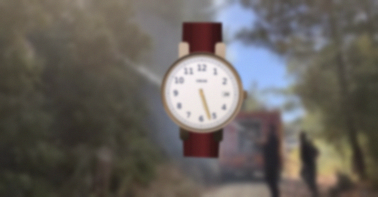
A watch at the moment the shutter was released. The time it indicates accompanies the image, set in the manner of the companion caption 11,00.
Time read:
5,27
